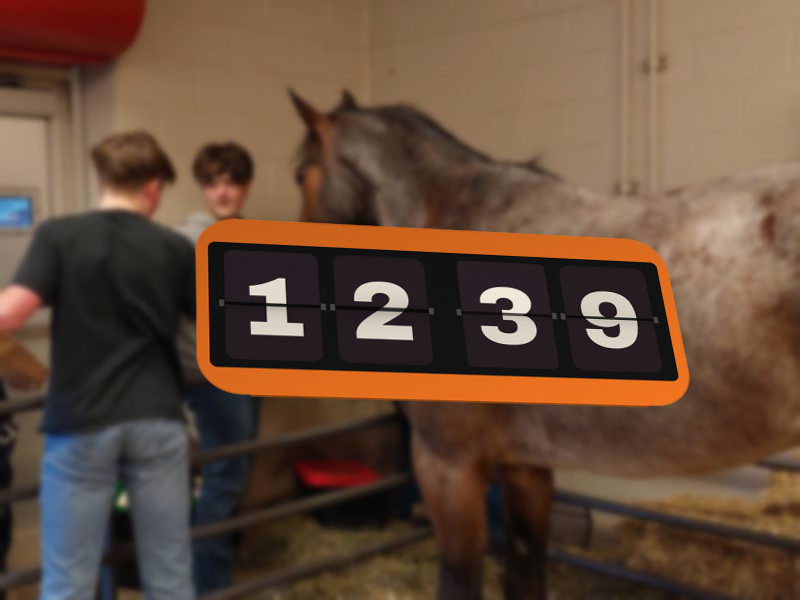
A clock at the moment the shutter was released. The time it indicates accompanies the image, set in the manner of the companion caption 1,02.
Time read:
12,39
